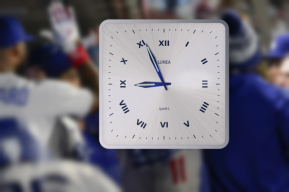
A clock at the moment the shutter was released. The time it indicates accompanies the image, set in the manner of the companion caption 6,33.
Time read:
8,56
